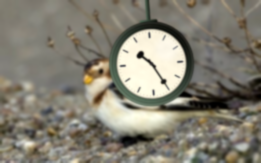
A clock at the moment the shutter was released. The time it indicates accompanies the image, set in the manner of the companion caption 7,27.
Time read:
10,25
